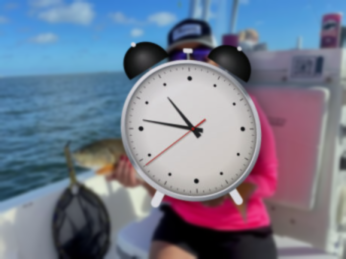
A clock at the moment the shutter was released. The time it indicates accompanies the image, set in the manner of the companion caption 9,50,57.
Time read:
10,46,39
